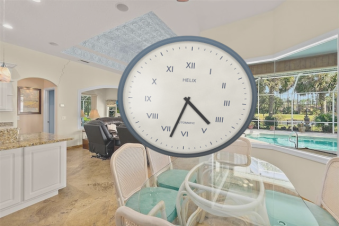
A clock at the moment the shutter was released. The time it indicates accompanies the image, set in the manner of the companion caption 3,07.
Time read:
4,33
